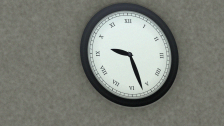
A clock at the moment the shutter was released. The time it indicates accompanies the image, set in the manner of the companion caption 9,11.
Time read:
9,27
